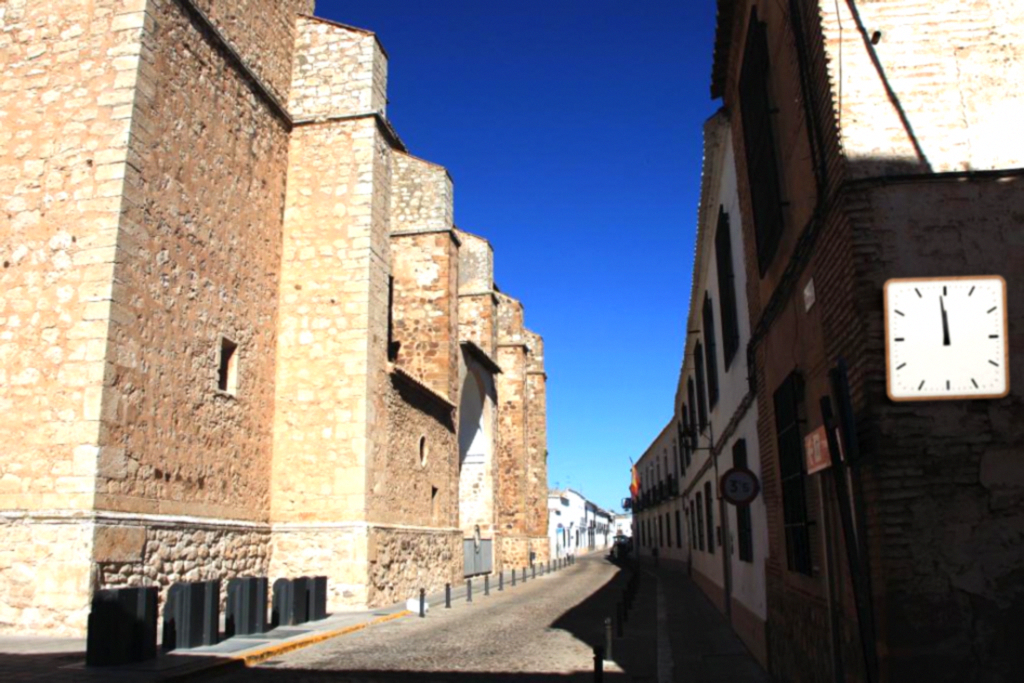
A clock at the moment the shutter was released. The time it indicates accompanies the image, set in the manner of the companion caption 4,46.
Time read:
11,59
